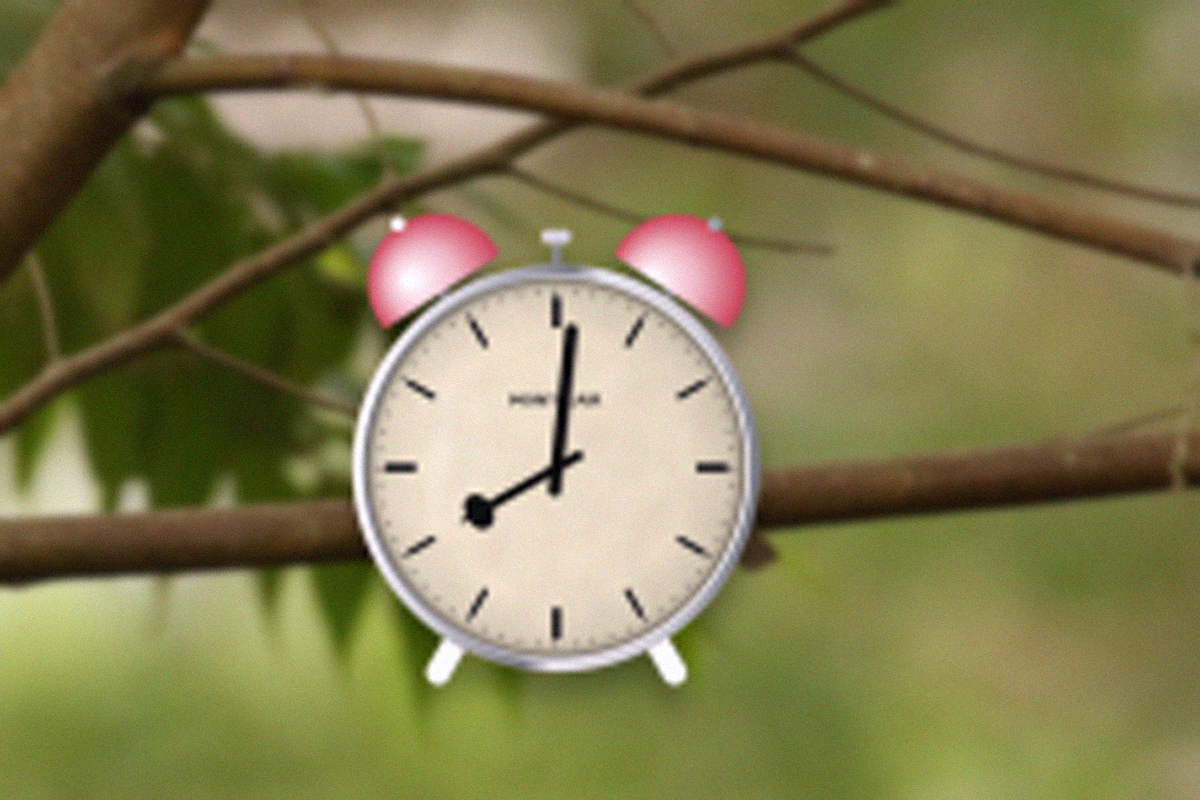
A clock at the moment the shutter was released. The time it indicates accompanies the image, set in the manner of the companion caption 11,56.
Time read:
8,01
